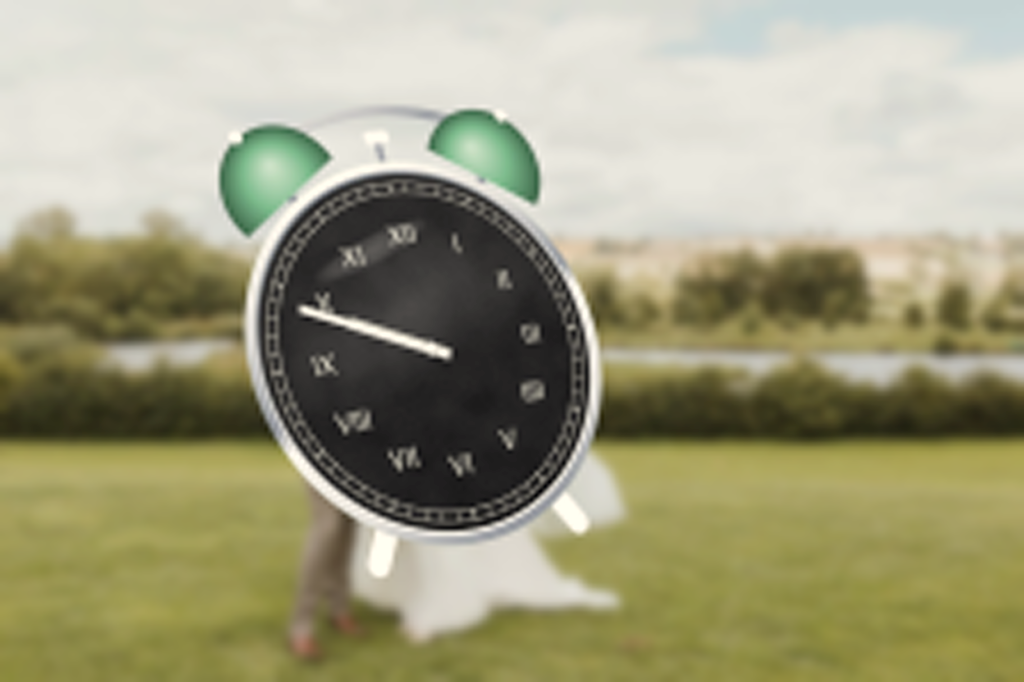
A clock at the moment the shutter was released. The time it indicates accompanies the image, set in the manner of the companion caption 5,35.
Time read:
9,49
